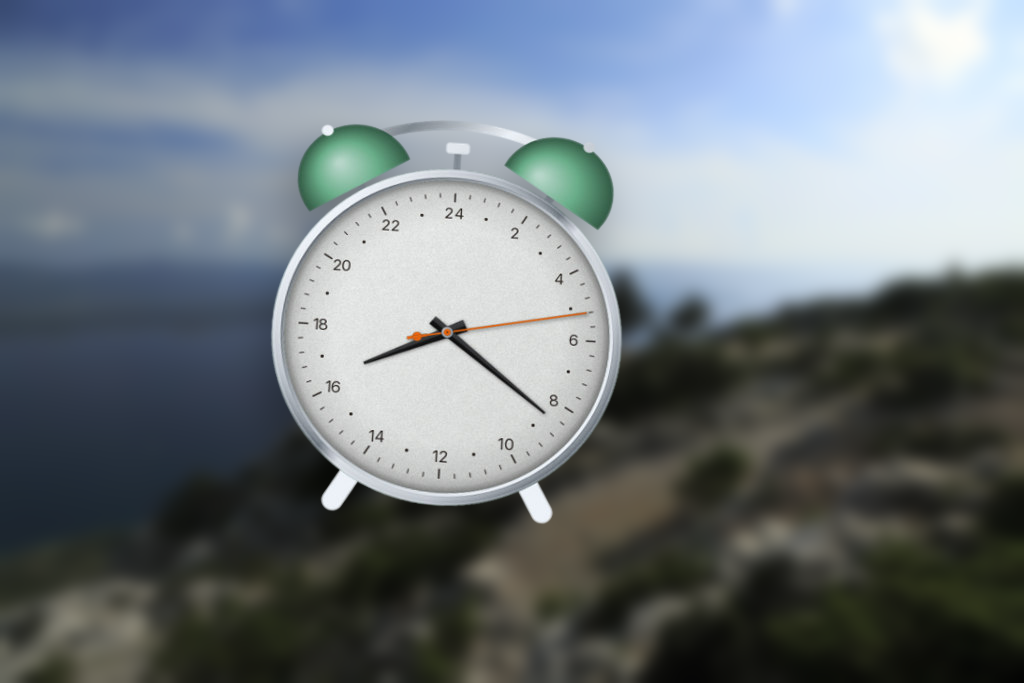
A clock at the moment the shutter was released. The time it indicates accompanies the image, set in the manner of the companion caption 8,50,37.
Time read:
16,21,13
